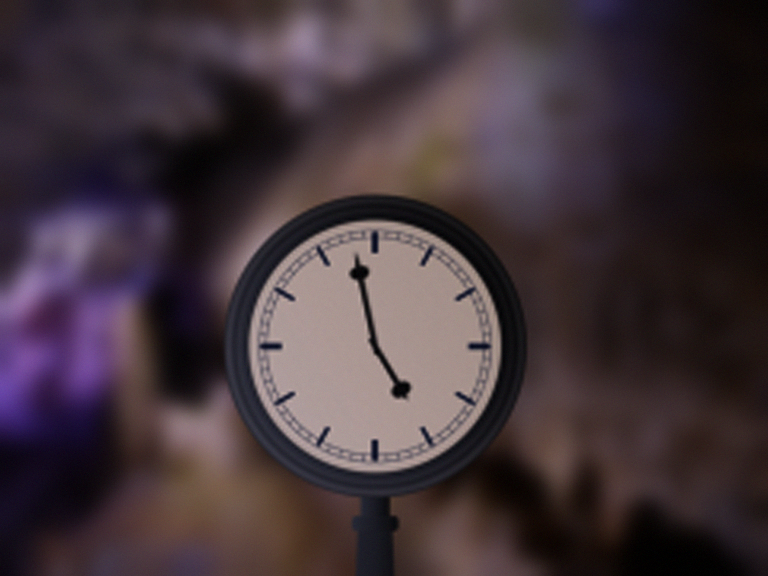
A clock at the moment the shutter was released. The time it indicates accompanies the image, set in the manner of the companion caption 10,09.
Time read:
4,58
